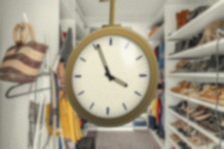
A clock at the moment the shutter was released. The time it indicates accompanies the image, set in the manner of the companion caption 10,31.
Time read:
3,56
